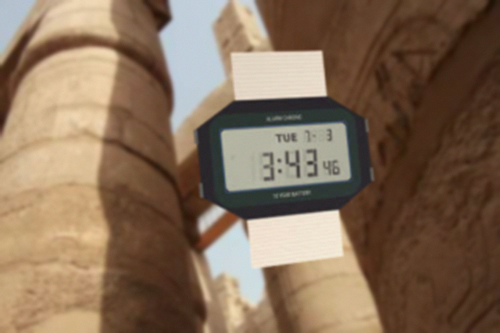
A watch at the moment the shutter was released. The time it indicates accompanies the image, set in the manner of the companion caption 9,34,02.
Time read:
3,43,46
